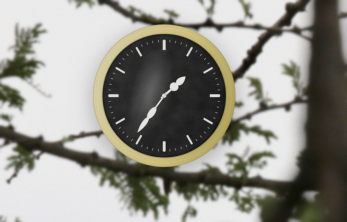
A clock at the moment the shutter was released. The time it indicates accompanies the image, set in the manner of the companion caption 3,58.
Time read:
1,36
